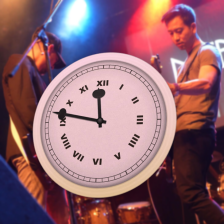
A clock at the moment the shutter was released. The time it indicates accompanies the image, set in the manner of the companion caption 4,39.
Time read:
11,47
